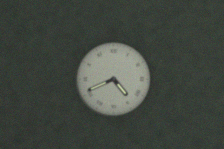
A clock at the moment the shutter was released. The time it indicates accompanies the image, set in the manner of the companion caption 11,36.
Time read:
4,41
